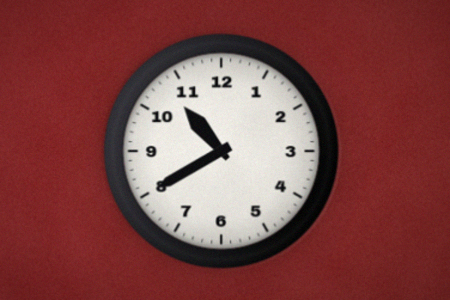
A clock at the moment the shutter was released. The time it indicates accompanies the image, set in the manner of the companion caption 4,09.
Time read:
10,40
